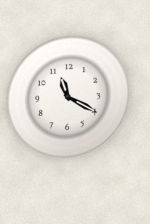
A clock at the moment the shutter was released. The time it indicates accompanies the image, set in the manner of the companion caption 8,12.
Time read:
11,20
